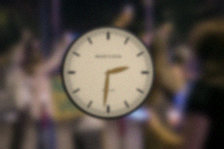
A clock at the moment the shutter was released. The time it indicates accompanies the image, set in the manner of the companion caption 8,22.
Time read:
2,31
